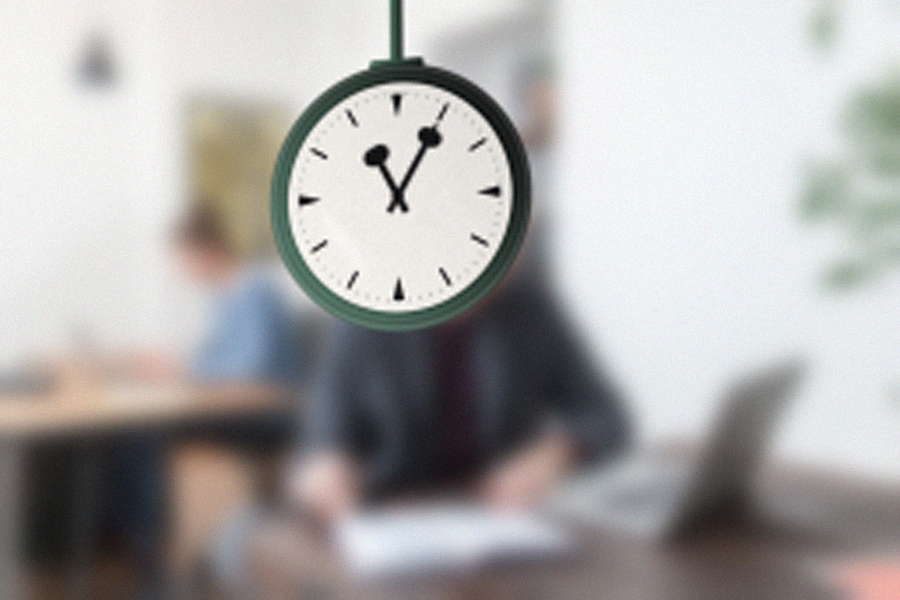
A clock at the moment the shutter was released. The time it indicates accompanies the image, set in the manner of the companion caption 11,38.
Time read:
11,05
